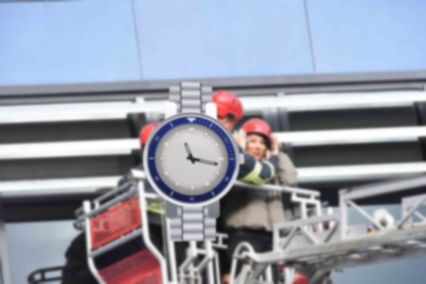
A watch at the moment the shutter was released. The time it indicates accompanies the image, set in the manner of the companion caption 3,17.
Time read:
11,17
